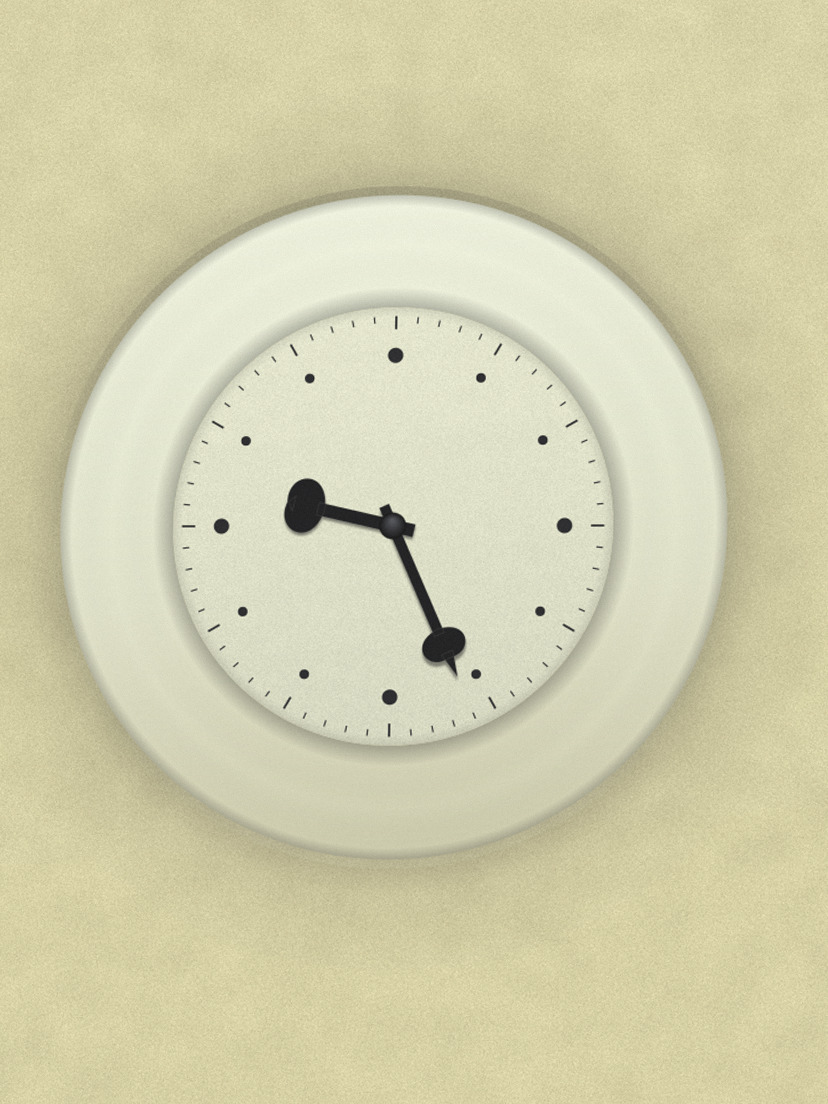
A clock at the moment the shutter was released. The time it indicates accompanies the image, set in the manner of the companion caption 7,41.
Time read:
9,26
